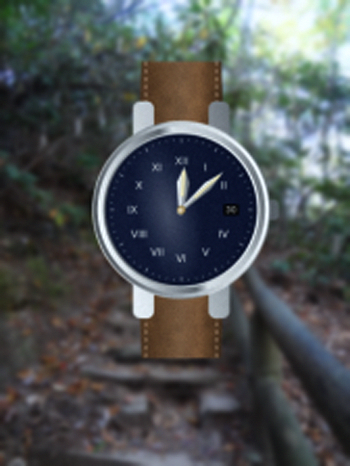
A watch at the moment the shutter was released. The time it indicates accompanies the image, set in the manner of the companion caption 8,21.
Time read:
12,08
